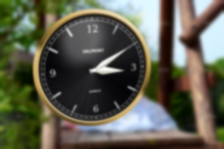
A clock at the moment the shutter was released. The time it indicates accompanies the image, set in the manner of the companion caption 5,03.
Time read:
3,10
